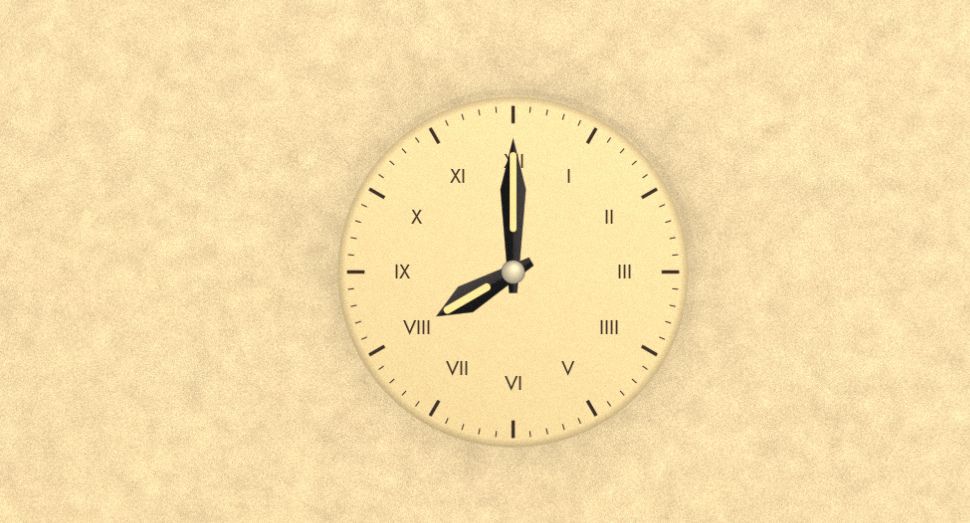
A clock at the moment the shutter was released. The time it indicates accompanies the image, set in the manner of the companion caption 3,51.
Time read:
8,00
